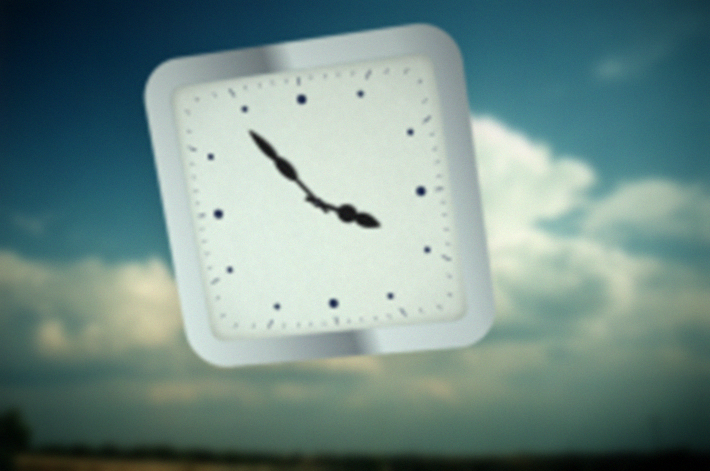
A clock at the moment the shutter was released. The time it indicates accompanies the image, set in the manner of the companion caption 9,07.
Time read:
3,54
